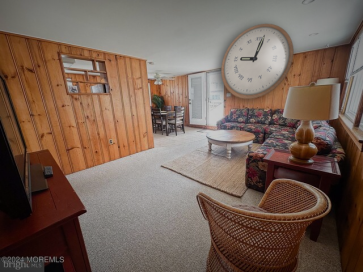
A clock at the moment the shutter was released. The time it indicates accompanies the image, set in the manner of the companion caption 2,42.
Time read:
9,02
